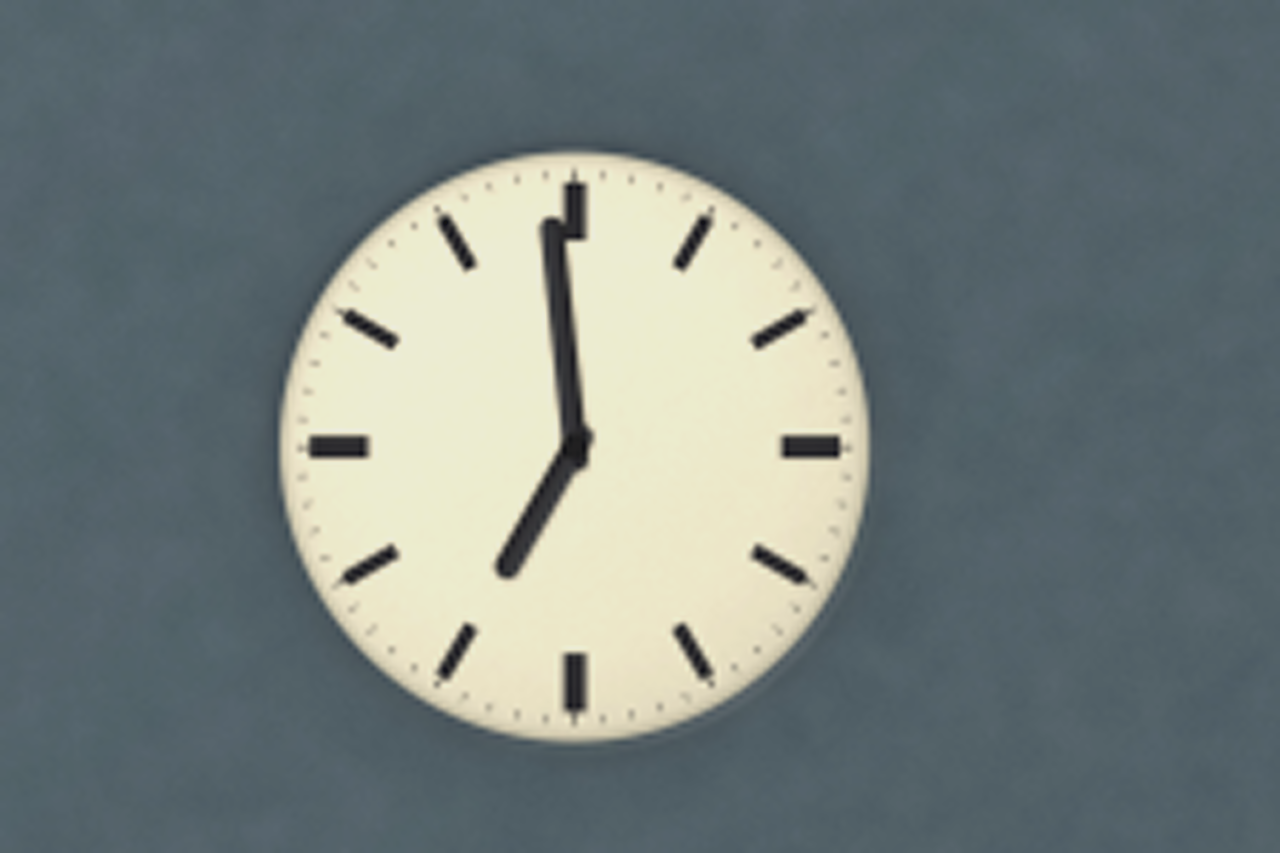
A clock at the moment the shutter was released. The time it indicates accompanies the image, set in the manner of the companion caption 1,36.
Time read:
6,59
